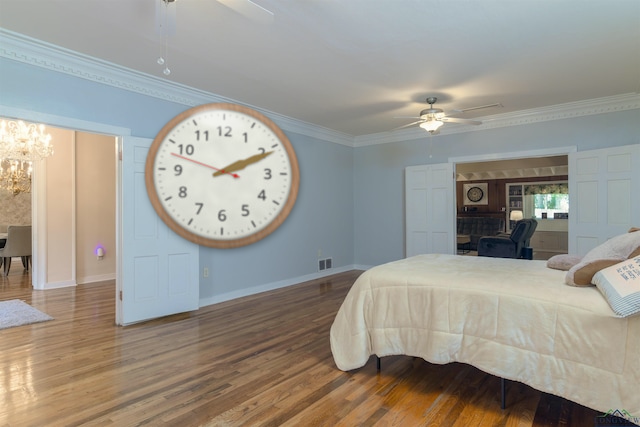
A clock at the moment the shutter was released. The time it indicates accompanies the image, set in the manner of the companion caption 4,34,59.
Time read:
2,10,48
